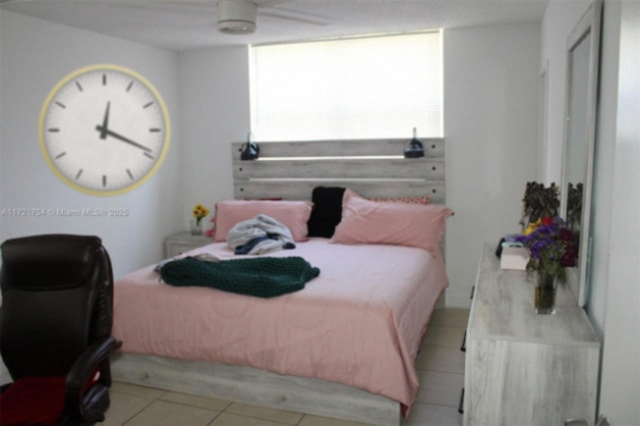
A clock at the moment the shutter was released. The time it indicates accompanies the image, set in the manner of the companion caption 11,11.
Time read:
12,19
